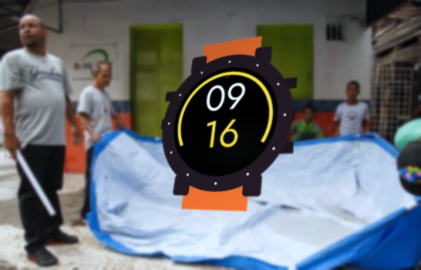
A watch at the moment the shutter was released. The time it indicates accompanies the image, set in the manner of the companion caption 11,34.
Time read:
9,16
